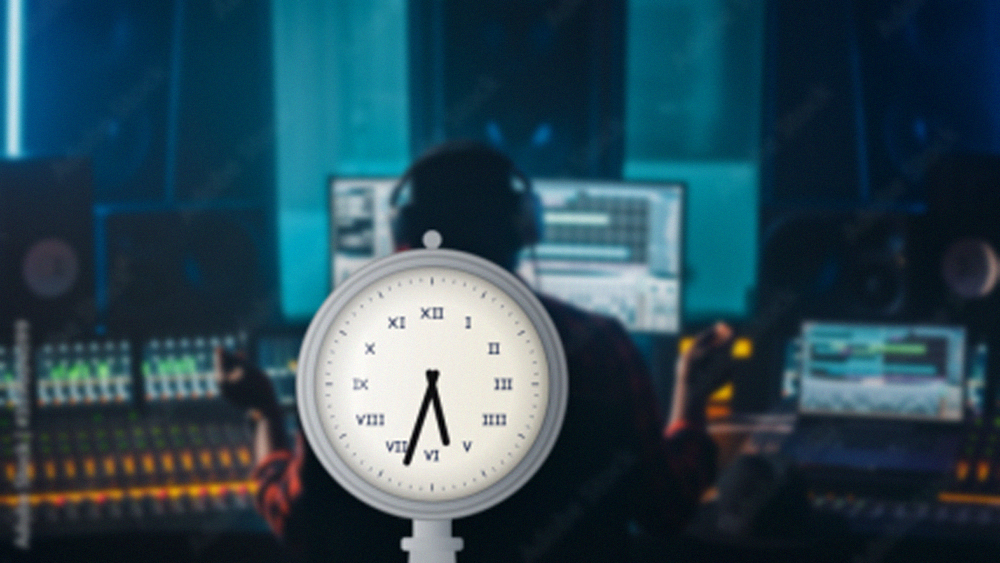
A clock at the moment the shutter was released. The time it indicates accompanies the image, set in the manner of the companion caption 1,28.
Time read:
5,33
